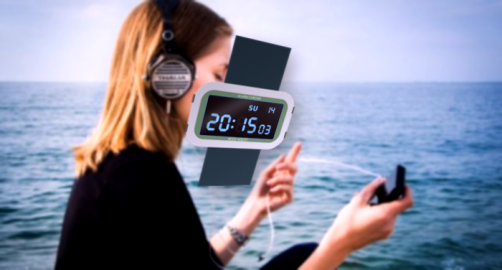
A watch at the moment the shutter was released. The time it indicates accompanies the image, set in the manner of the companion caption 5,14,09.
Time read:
20,15,03
